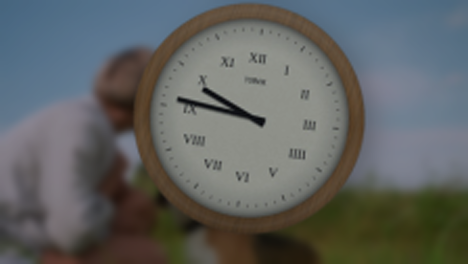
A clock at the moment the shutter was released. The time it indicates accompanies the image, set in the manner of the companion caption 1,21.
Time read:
9,46
